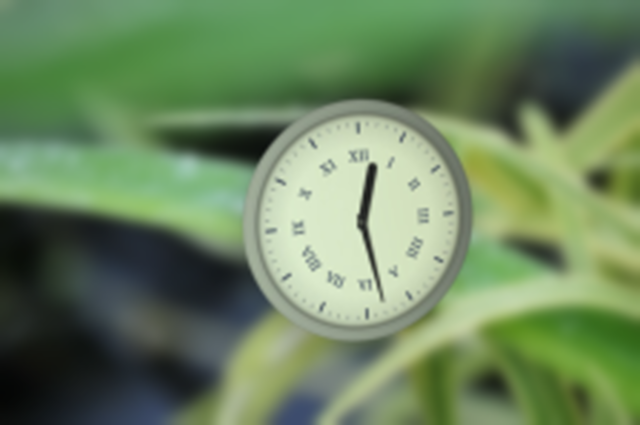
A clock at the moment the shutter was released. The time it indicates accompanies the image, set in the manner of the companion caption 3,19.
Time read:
12,28
